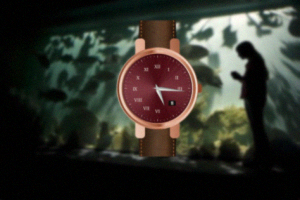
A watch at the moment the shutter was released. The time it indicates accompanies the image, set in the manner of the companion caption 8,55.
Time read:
5,16
